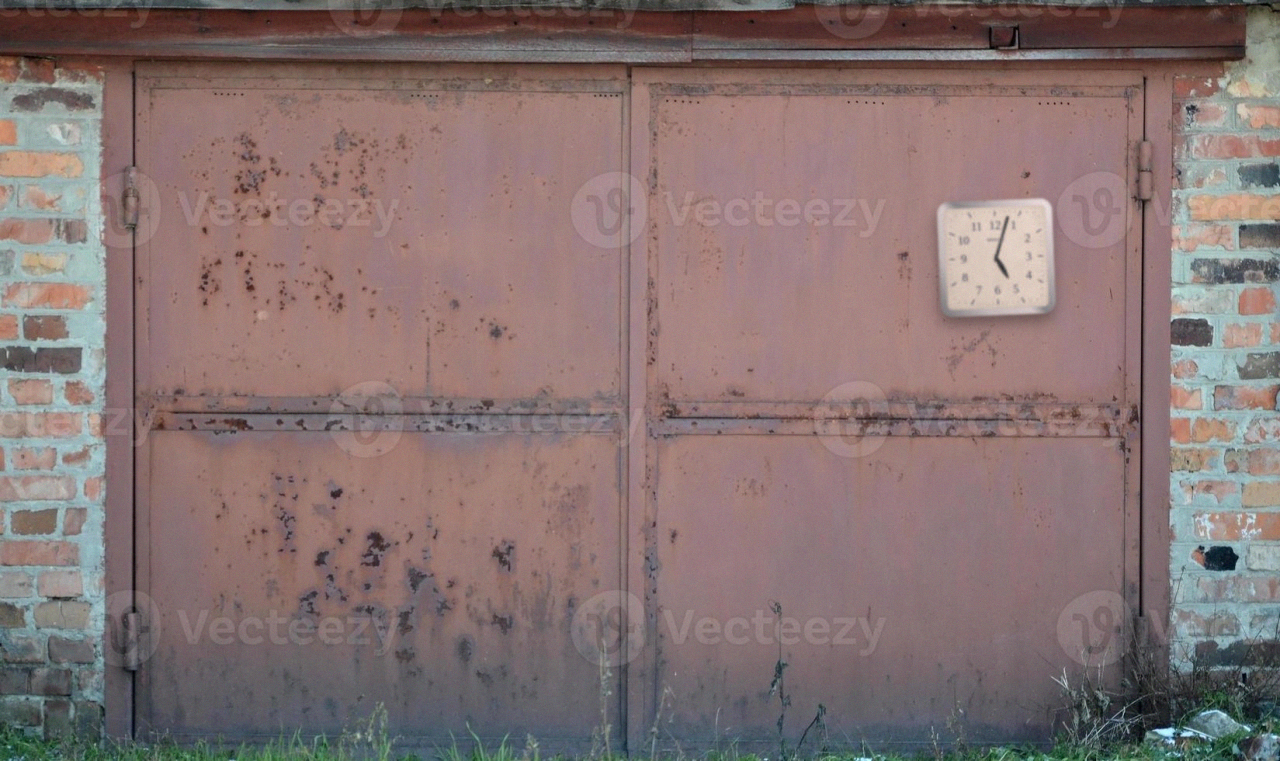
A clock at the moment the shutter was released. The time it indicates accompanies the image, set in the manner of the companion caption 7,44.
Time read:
5,03
